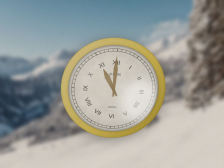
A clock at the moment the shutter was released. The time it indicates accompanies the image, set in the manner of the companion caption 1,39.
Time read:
11,00
